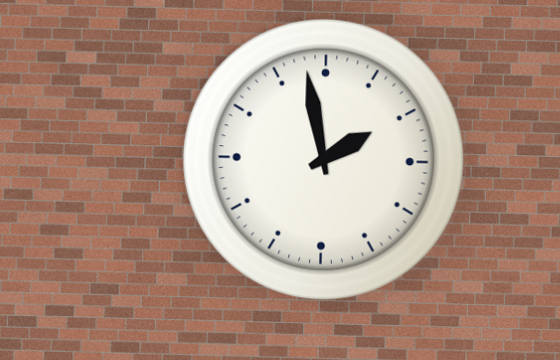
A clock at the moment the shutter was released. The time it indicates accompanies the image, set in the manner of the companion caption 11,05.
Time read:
1,58
